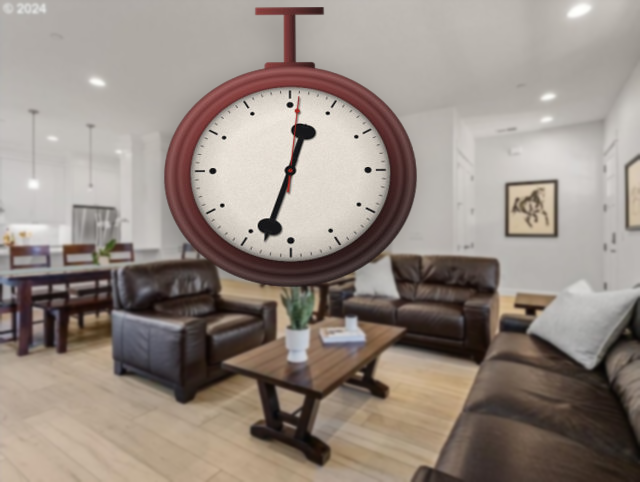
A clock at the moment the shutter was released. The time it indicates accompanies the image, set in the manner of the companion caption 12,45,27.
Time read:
12,33,01
